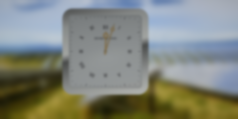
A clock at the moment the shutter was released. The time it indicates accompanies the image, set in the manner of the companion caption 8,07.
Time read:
12,03
